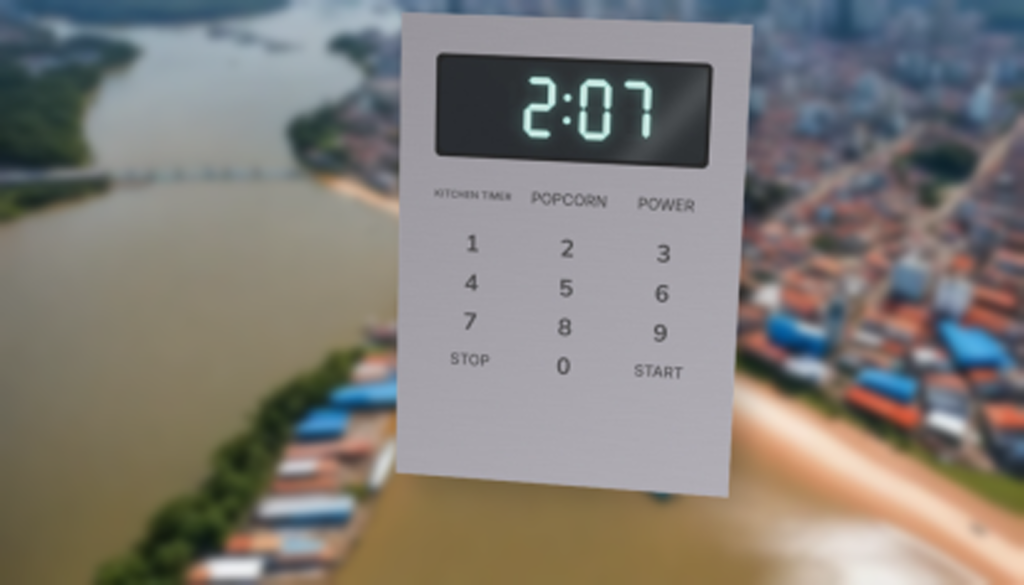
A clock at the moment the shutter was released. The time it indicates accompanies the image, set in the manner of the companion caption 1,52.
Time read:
2,07
